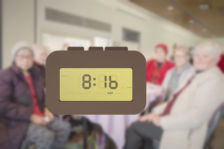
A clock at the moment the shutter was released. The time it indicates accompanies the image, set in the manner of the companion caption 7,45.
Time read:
8,16
